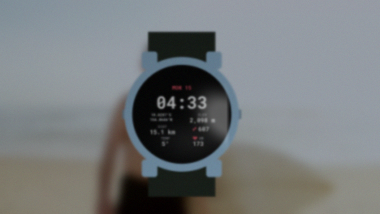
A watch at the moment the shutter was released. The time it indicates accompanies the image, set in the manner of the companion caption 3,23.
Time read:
4,33
